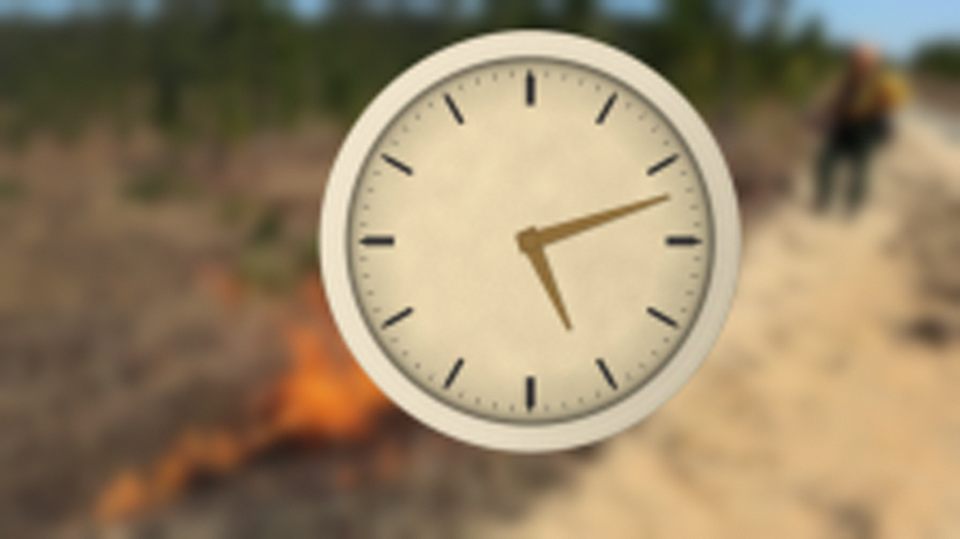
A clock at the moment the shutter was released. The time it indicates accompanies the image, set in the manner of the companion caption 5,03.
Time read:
5,12
